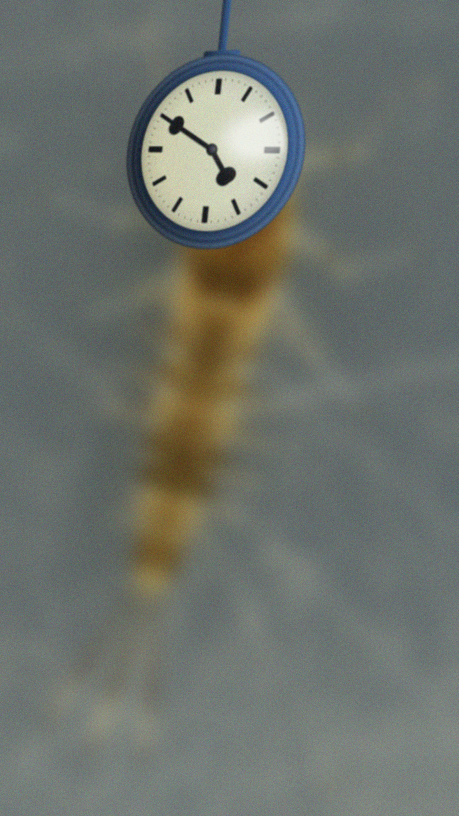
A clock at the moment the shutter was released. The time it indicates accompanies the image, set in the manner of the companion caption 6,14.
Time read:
4,50
